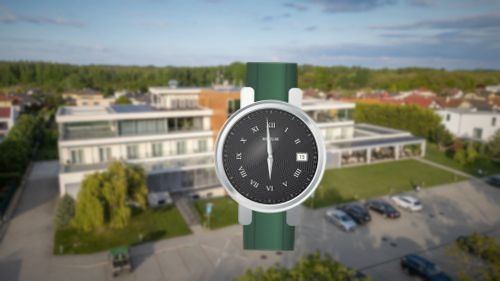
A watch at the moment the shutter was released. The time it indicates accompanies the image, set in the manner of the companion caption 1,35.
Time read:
5,59
